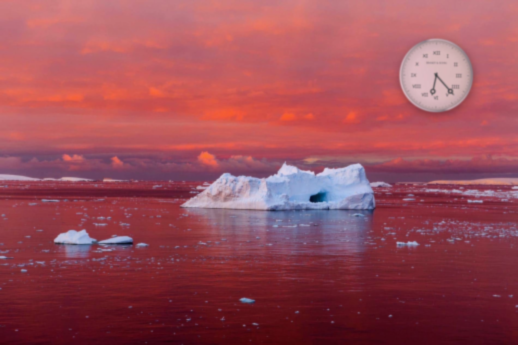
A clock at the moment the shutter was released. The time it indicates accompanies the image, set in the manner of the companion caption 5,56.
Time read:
6,23
